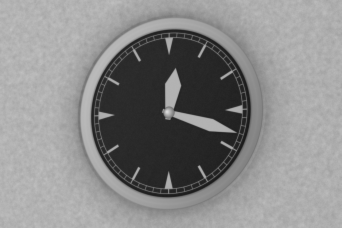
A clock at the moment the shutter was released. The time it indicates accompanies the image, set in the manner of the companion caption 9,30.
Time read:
12,18
